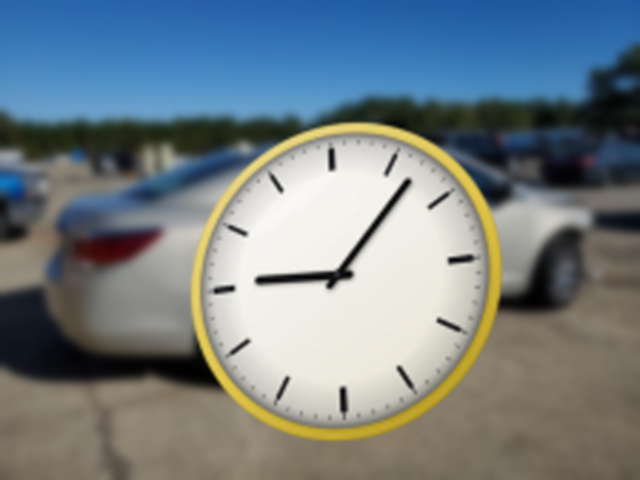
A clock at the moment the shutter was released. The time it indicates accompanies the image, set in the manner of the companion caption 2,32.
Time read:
9,07
